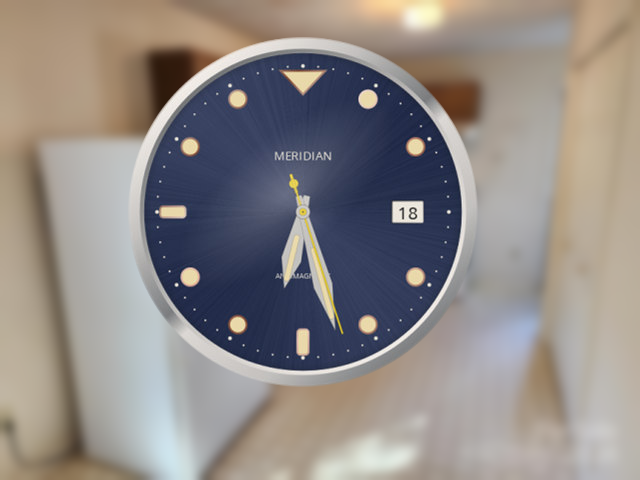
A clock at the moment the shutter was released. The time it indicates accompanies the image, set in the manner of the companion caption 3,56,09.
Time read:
6,27,27
